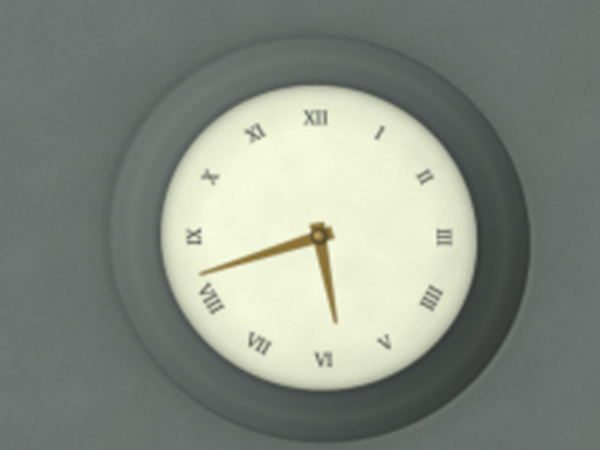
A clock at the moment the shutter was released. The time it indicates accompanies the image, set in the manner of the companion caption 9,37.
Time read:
5,42
